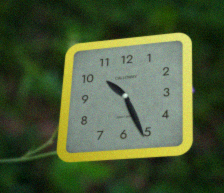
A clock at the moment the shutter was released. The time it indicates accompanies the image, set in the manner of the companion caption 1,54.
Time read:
10,26
